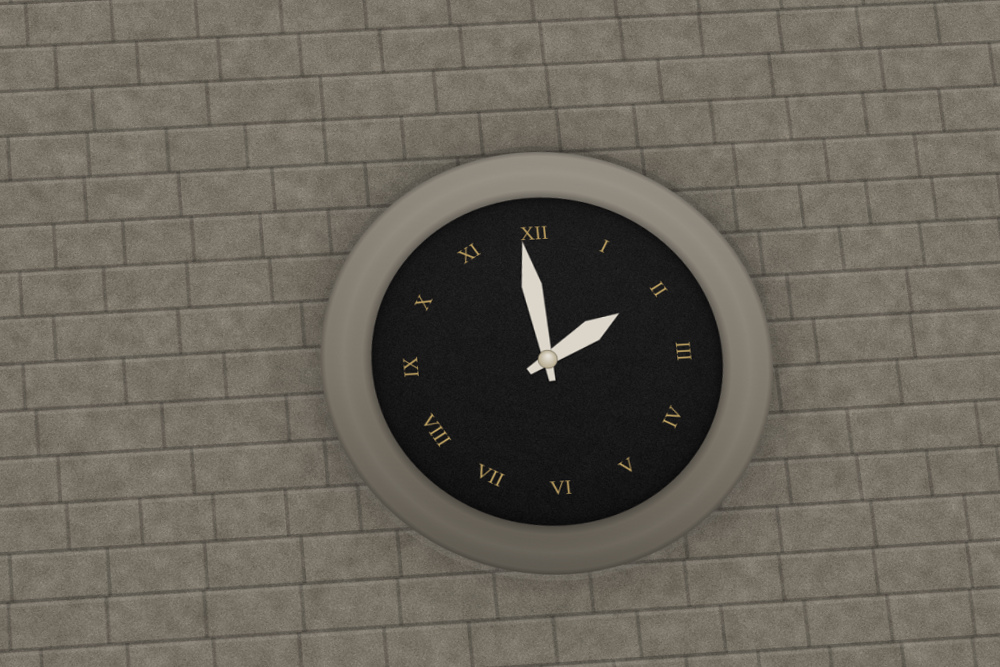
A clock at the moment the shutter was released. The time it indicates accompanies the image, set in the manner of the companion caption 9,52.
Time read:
1,59
